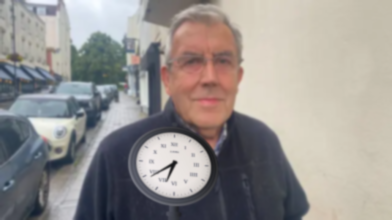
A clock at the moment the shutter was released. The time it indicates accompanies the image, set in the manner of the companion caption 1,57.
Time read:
6,39
